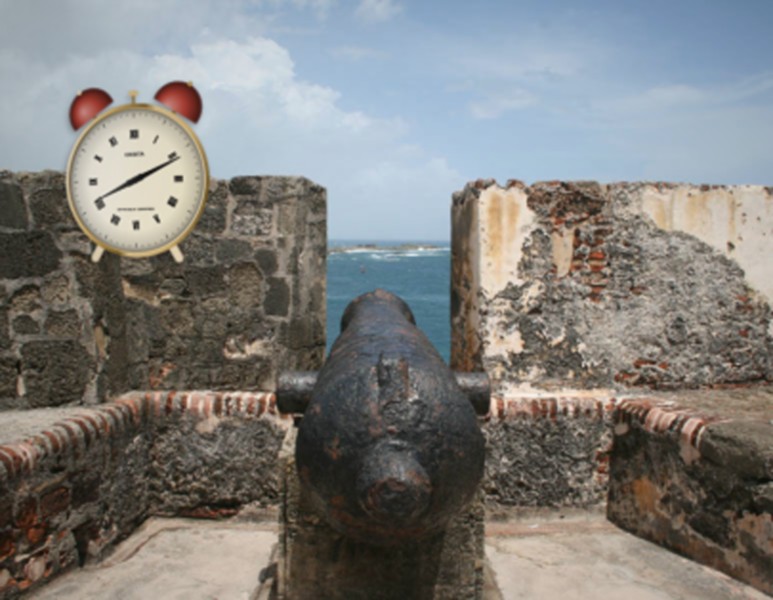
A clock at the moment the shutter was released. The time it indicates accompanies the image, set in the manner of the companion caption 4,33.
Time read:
8,11
